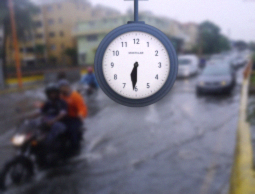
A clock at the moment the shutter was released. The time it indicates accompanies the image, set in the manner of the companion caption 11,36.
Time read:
6,31
